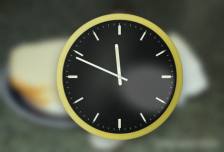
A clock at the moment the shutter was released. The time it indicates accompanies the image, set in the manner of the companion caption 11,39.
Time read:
11,49
